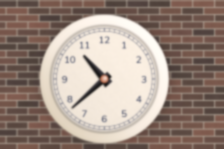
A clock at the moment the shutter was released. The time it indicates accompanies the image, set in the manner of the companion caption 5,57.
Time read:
10,38
